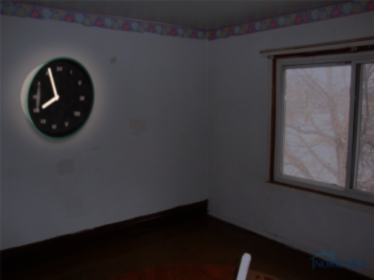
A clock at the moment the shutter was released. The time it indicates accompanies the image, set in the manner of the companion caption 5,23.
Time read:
7,56
